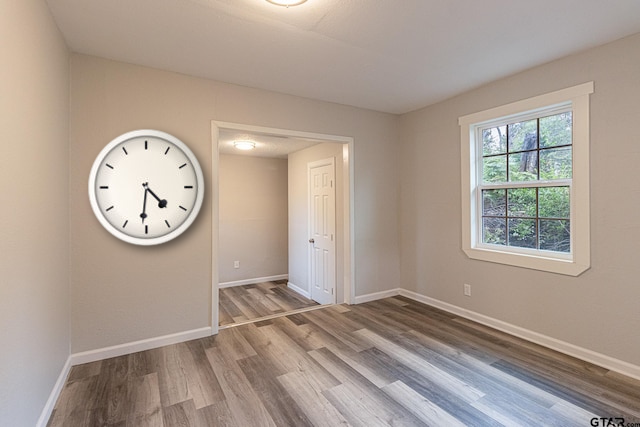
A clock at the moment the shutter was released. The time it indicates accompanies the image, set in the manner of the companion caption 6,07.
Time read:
4,31
